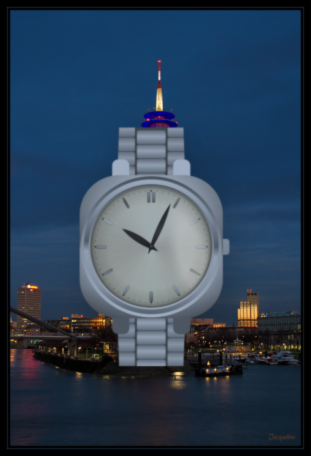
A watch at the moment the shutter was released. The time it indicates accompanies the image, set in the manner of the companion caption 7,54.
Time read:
10,04
